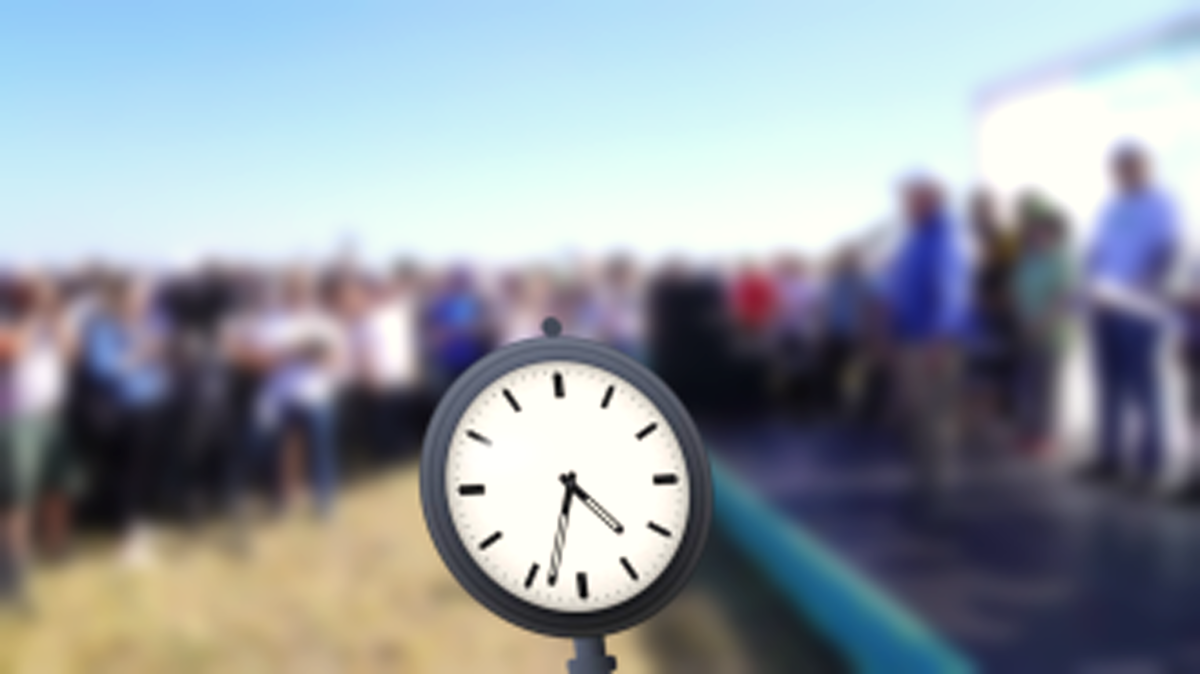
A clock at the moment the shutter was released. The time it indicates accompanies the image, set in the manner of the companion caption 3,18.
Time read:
4,33
